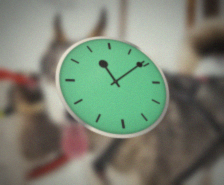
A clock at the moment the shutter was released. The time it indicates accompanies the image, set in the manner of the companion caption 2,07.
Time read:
11,09
